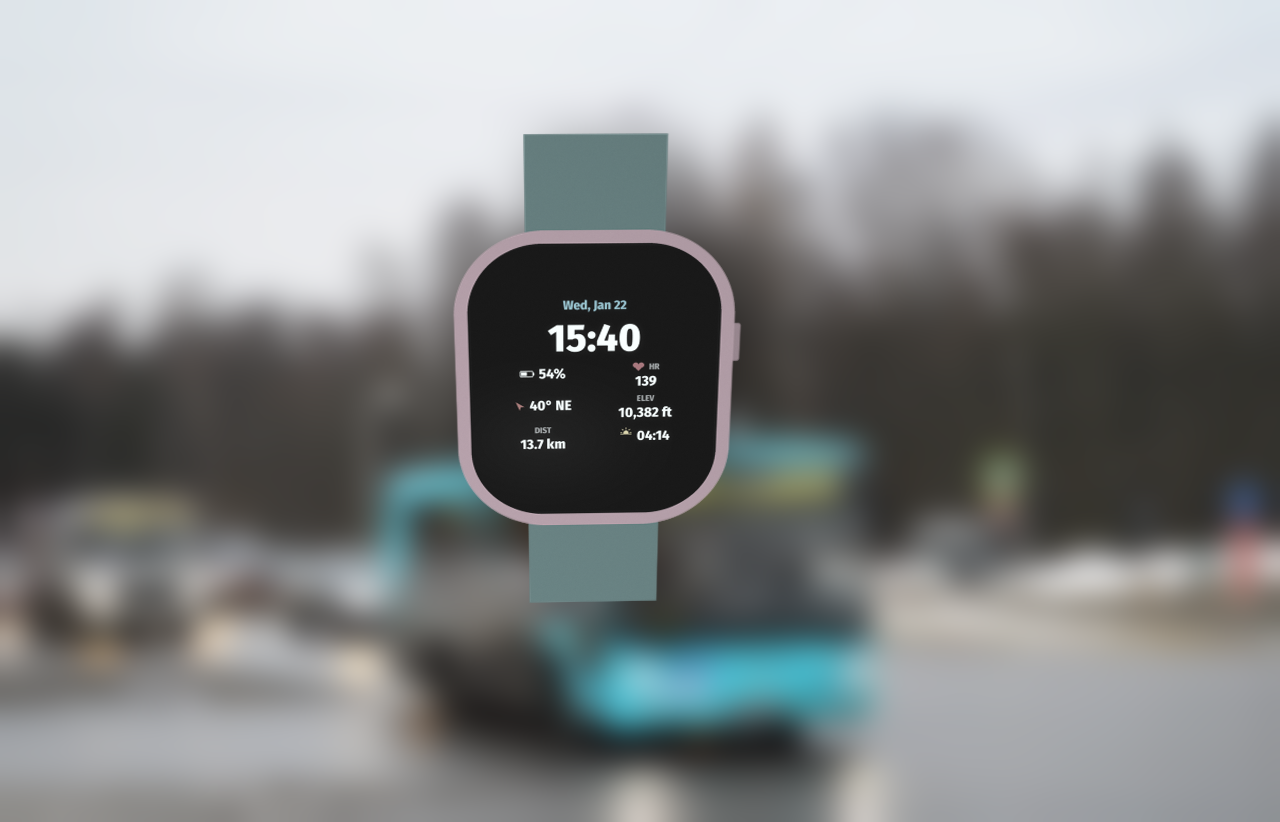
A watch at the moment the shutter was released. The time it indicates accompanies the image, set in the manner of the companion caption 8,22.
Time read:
15,40
